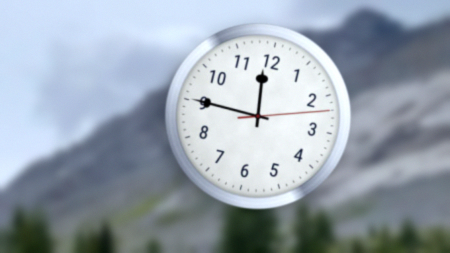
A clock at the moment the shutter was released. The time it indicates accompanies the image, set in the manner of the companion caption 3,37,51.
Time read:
11,45,12
